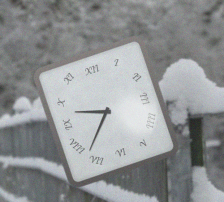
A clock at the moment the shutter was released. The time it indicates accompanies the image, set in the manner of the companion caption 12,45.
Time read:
9,37
